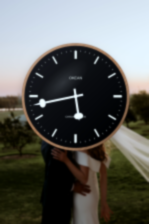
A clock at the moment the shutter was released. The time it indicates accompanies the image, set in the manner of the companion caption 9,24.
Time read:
5,43
